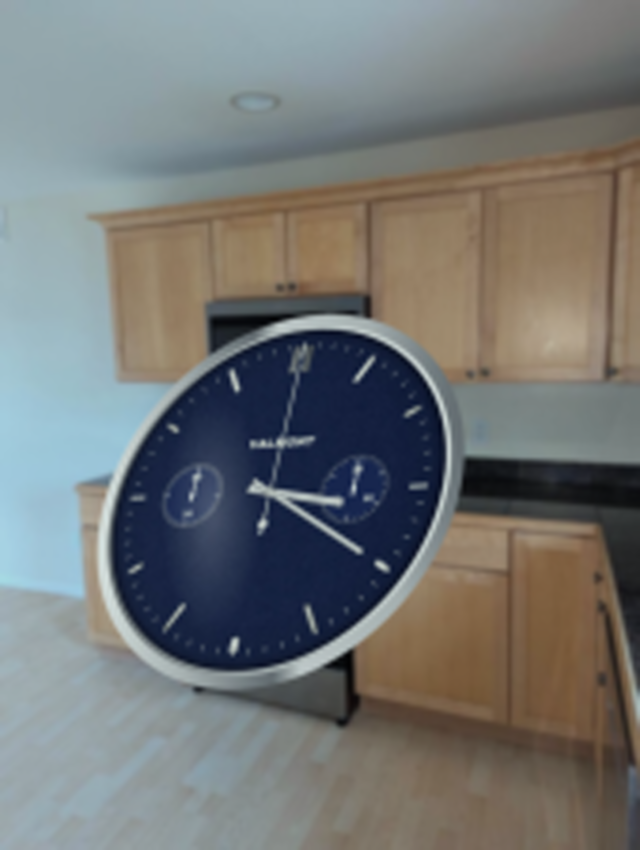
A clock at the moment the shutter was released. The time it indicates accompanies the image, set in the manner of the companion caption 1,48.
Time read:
3,20
